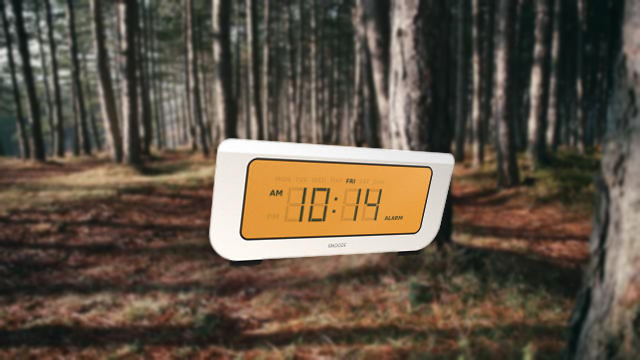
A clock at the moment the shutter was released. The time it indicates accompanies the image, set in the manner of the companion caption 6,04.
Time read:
10,14
